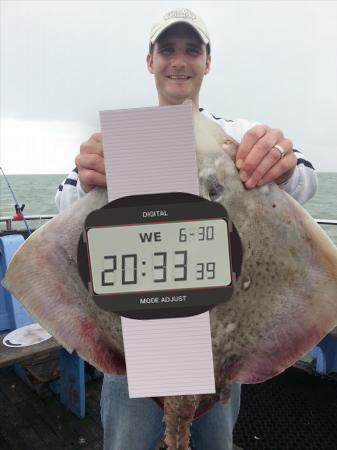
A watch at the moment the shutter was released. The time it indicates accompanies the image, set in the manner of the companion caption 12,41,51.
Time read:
20,33,39
